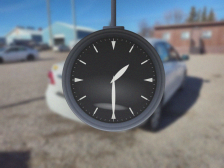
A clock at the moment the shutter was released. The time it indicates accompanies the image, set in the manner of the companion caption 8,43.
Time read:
1,30
